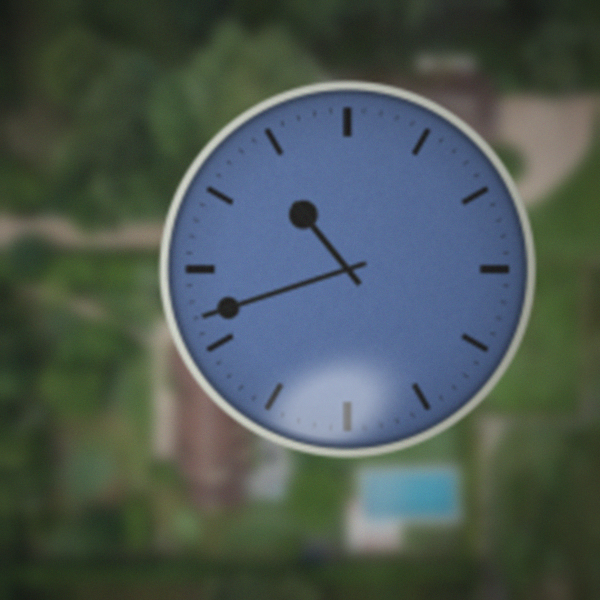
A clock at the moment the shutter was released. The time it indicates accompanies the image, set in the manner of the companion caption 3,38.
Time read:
10,42
